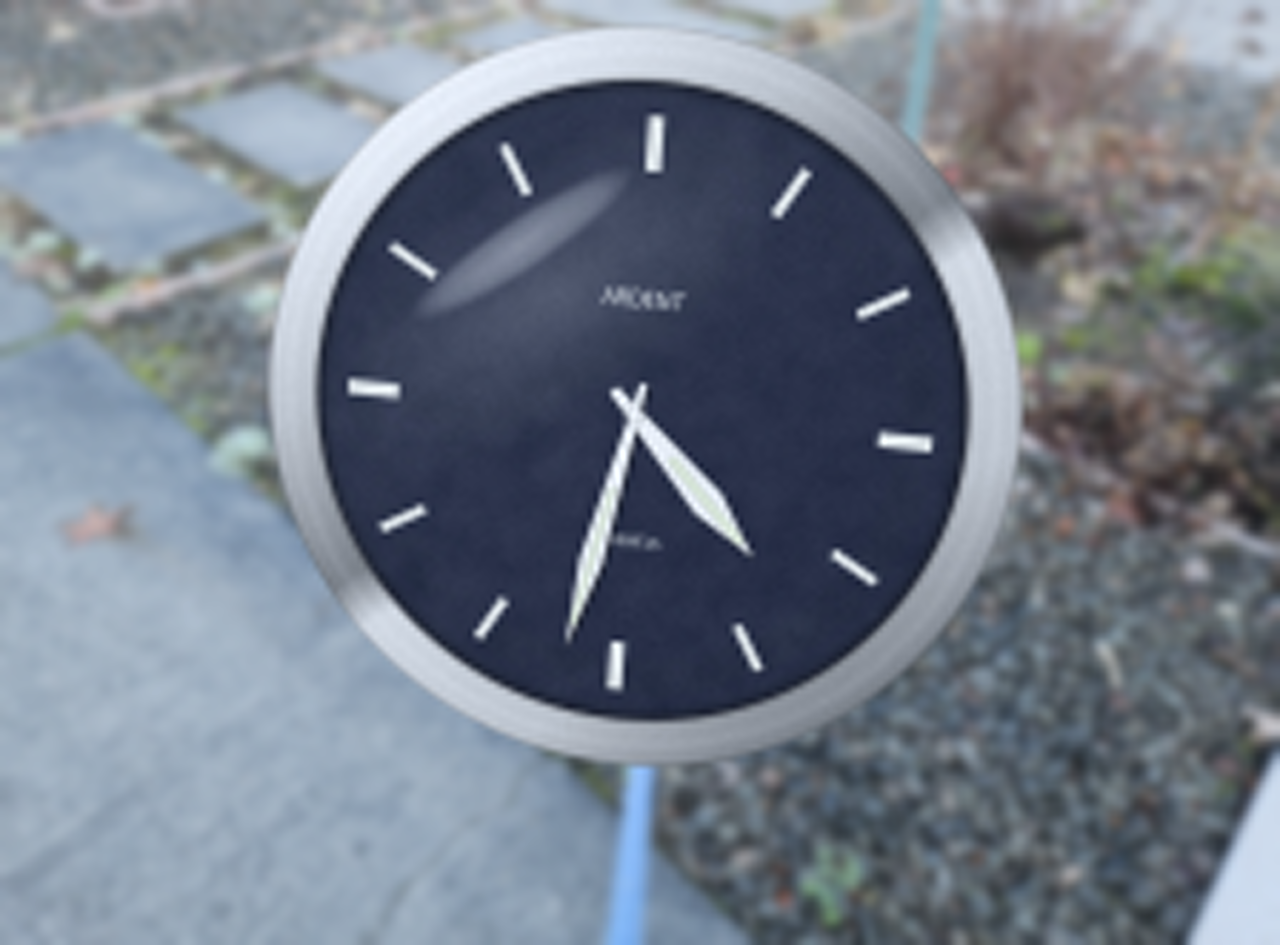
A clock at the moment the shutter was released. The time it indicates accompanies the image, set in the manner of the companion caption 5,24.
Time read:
4,32
